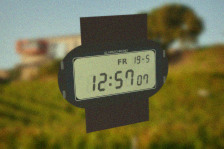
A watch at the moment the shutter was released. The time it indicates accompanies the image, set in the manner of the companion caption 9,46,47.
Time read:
12,57,07
